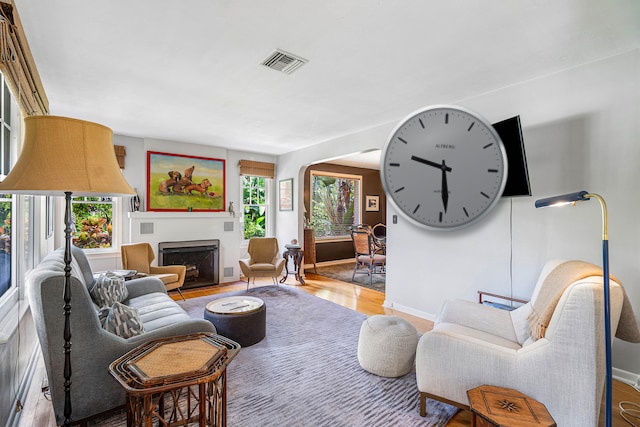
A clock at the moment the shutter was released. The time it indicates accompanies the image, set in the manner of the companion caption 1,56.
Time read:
9,29
